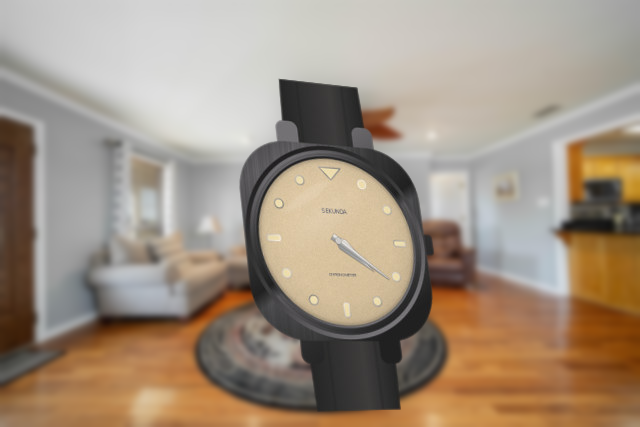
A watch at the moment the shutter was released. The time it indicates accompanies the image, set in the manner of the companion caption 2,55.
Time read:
4,21
